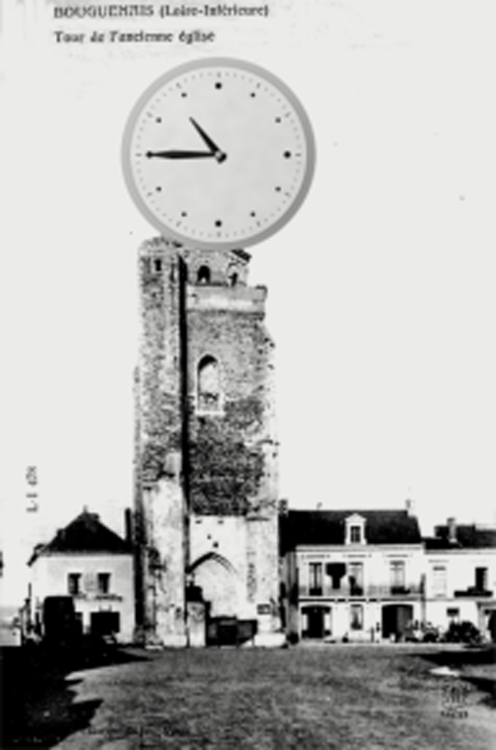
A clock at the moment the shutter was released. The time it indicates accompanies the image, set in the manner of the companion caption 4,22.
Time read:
10,45
